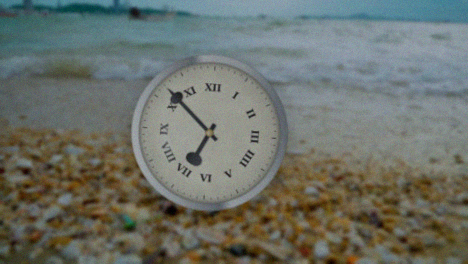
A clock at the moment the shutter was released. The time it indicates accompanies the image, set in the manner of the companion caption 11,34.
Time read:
6,52
